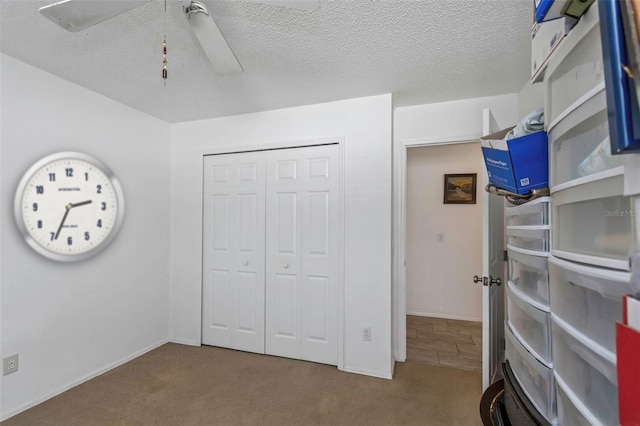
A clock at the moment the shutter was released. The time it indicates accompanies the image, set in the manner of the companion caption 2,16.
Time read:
2,34
